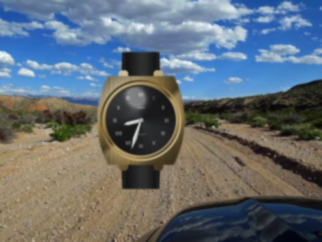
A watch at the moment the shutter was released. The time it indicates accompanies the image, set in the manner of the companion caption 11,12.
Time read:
8,33
